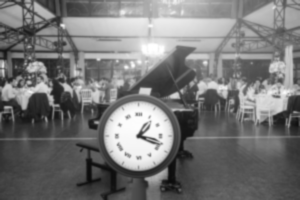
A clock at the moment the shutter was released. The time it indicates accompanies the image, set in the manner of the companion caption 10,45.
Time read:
1,18
